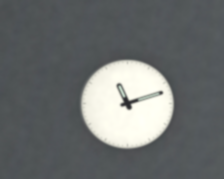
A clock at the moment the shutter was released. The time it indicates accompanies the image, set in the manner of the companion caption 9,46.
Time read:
11,12
